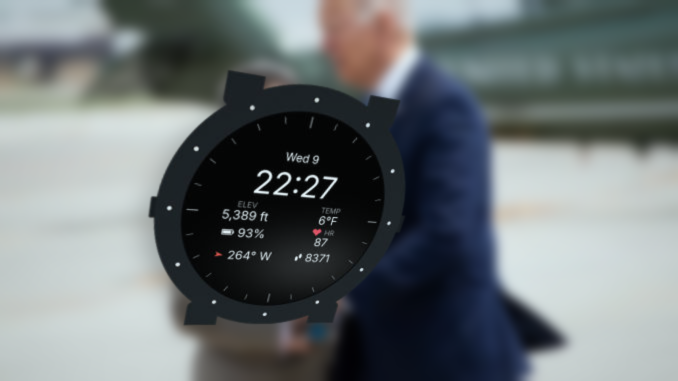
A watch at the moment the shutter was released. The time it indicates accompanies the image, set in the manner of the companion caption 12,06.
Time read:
22,27
